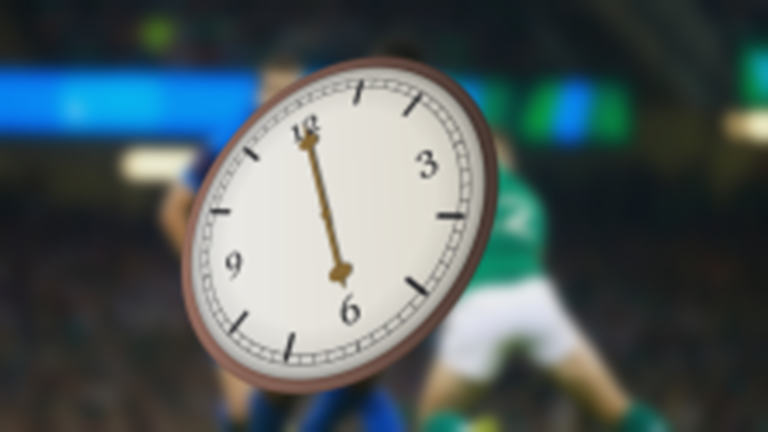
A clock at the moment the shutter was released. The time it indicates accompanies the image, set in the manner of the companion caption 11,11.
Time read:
6,00
